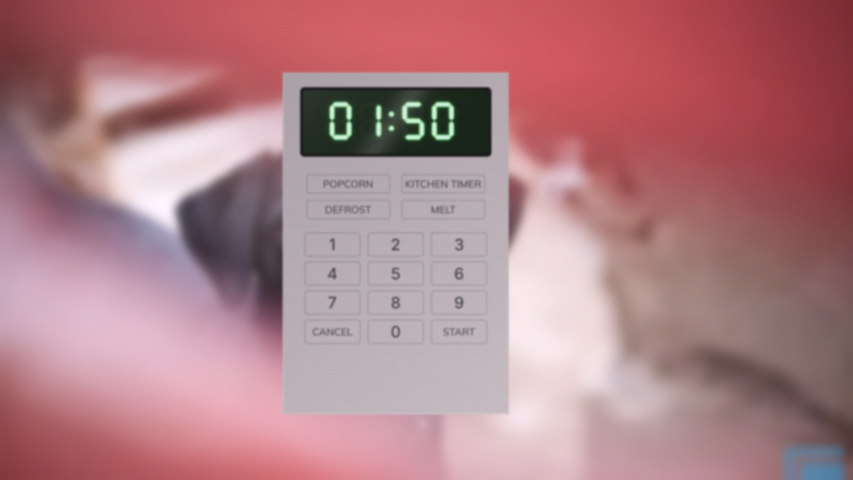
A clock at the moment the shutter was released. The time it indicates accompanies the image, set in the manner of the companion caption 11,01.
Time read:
1,50
